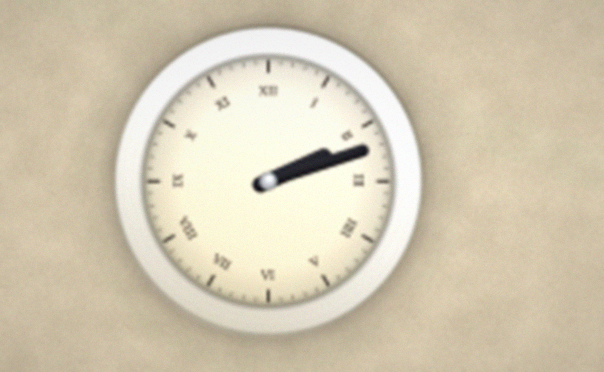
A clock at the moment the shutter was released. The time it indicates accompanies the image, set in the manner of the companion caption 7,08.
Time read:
2,12
